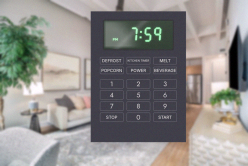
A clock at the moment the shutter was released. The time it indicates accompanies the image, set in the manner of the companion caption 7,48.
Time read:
7,59
